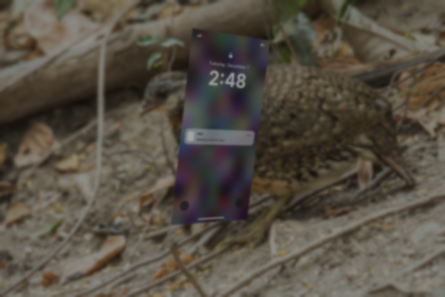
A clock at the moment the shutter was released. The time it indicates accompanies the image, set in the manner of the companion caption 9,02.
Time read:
2,48
